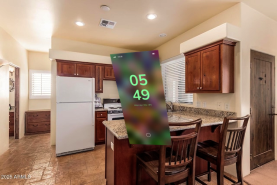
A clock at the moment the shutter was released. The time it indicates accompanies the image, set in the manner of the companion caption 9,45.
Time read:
5,49
